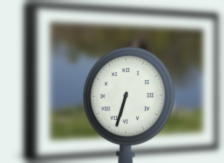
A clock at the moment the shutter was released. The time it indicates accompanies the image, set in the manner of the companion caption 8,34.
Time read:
6,33
